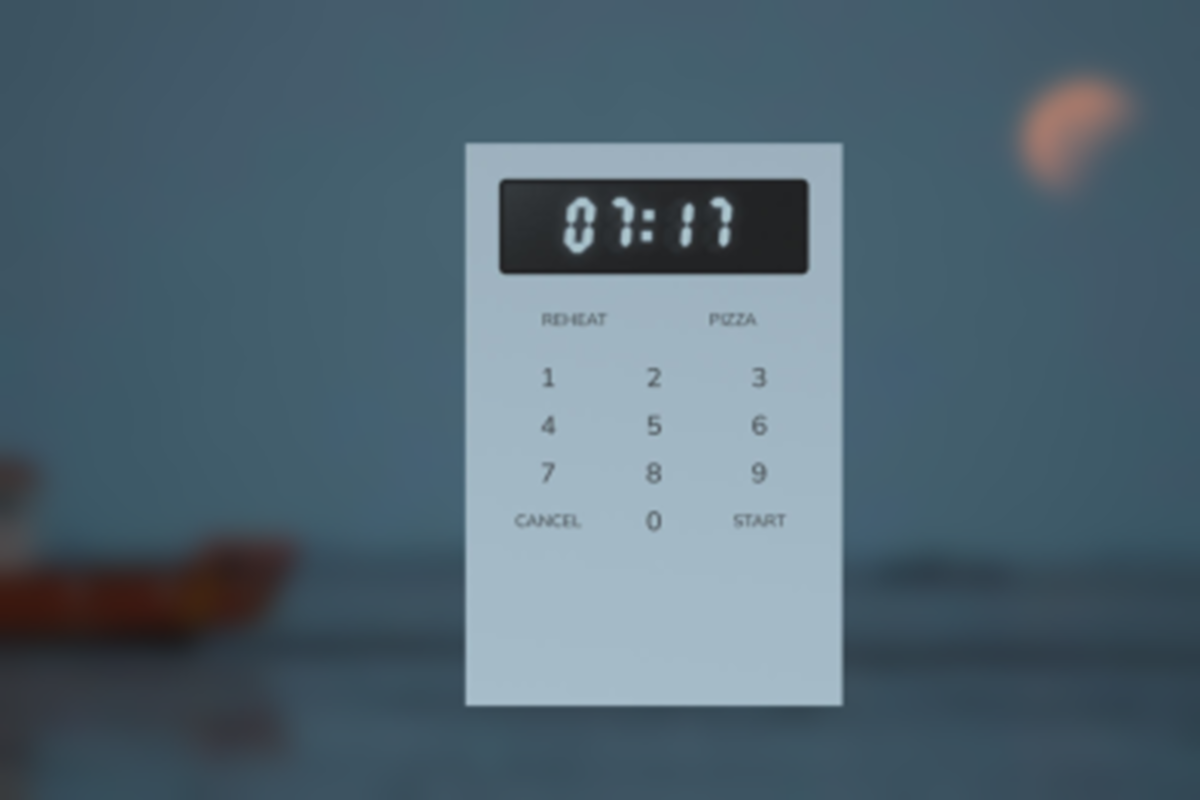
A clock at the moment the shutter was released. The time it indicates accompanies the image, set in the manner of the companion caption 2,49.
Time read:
7,17
